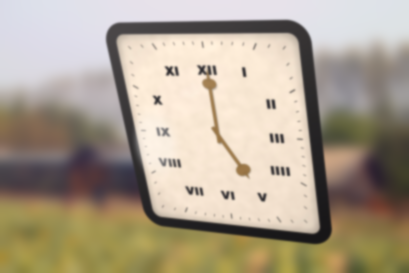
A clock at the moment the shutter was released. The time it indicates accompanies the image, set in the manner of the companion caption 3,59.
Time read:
5,00
